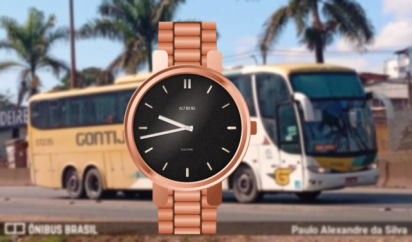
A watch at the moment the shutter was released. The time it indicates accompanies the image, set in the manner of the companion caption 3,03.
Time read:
9,43
